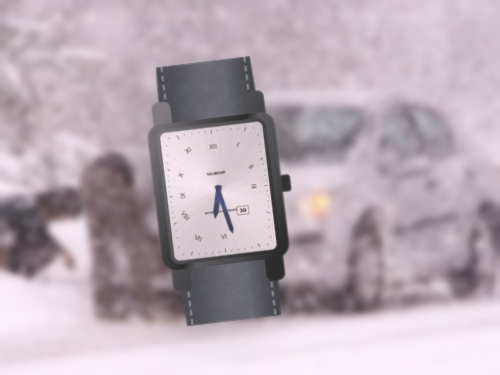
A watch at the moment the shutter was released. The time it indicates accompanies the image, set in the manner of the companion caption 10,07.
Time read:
6,28
